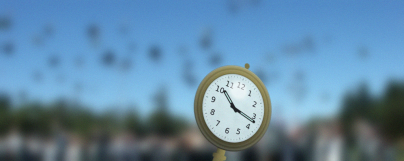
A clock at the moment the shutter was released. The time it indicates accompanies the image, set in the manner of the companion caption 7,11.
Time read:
10,17
